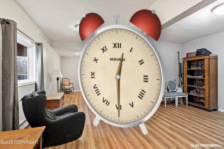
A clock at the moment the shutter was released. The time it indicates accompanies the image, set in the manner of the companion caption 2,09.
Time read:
12,30
